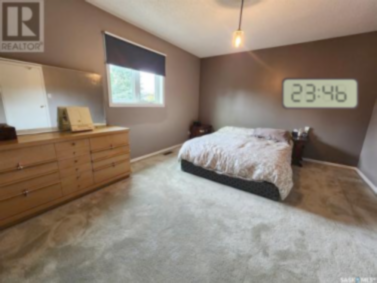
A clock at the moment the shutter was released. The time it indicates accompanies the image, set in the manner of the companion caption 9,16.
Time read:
23,46
